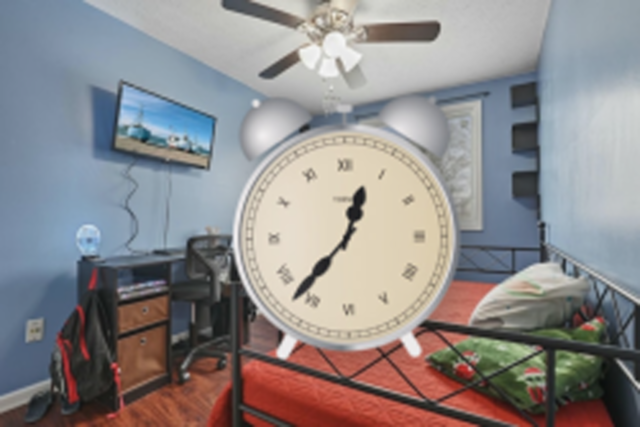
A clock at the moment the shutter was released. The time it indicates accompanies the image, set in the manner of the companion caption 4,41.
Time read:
12,37
